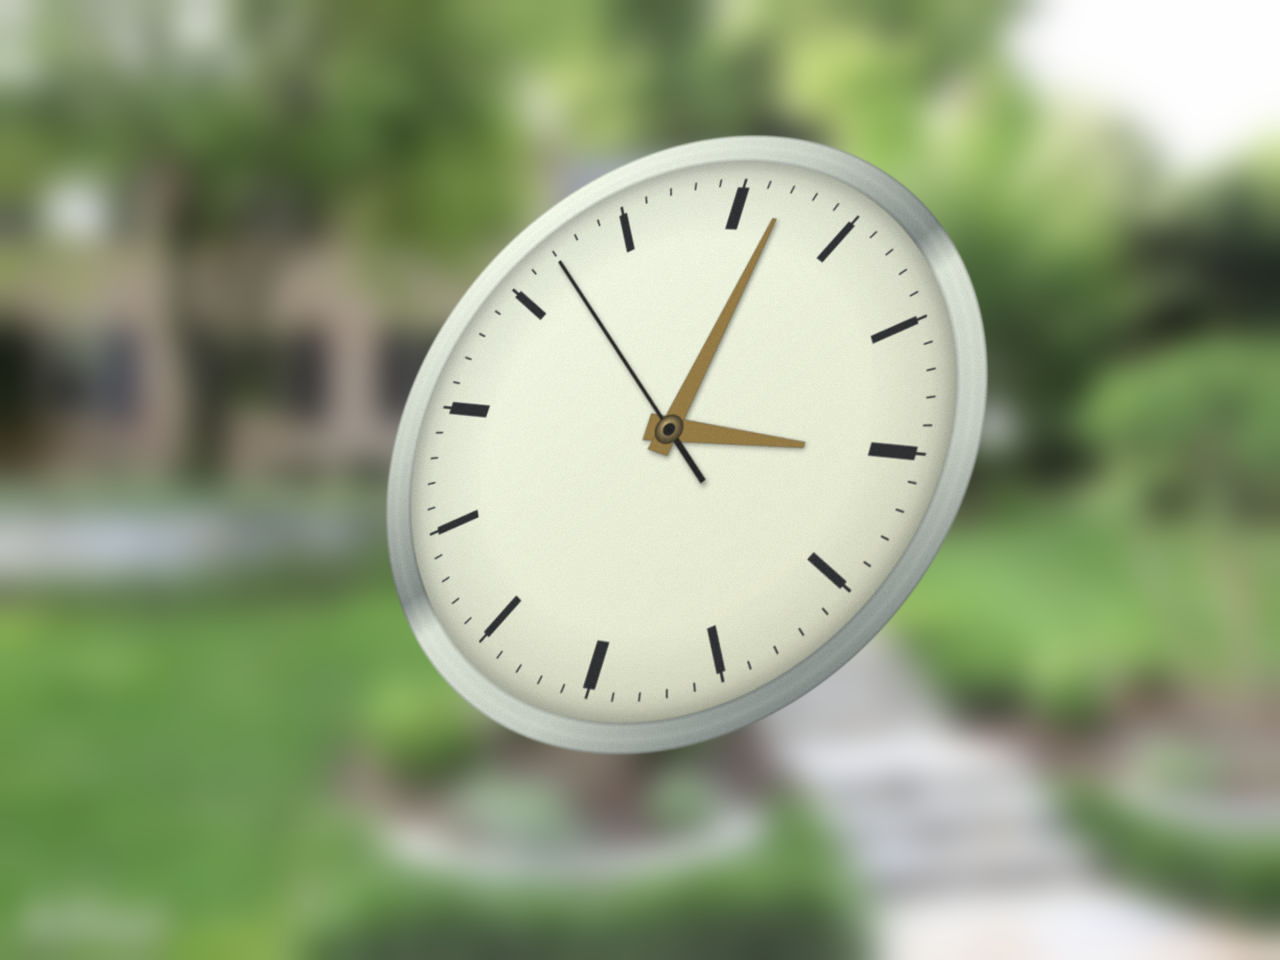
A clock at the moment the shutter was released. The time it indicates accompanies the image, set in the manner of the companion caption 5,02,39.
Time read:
3,01,52
